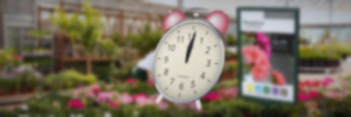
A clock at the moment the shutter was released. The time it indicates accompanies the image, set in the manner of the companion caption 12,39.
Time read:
12,01
